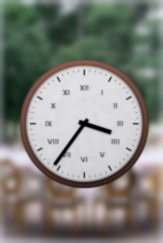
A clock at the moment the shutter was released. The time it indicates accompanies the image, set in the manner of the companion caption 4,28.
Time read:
3,36
